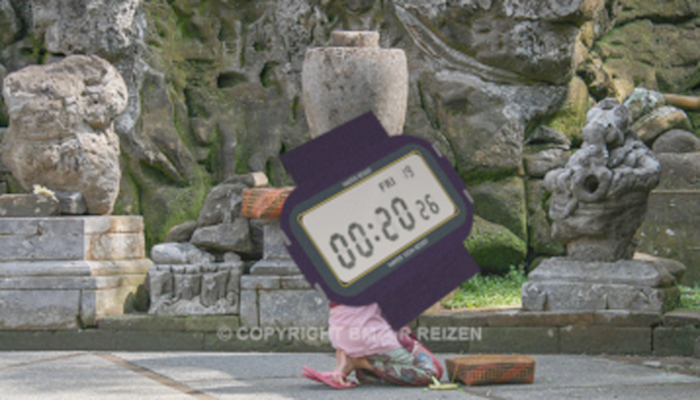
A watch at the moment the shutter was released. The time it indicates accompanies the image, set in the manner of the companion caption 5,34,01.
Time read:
0,20,26
